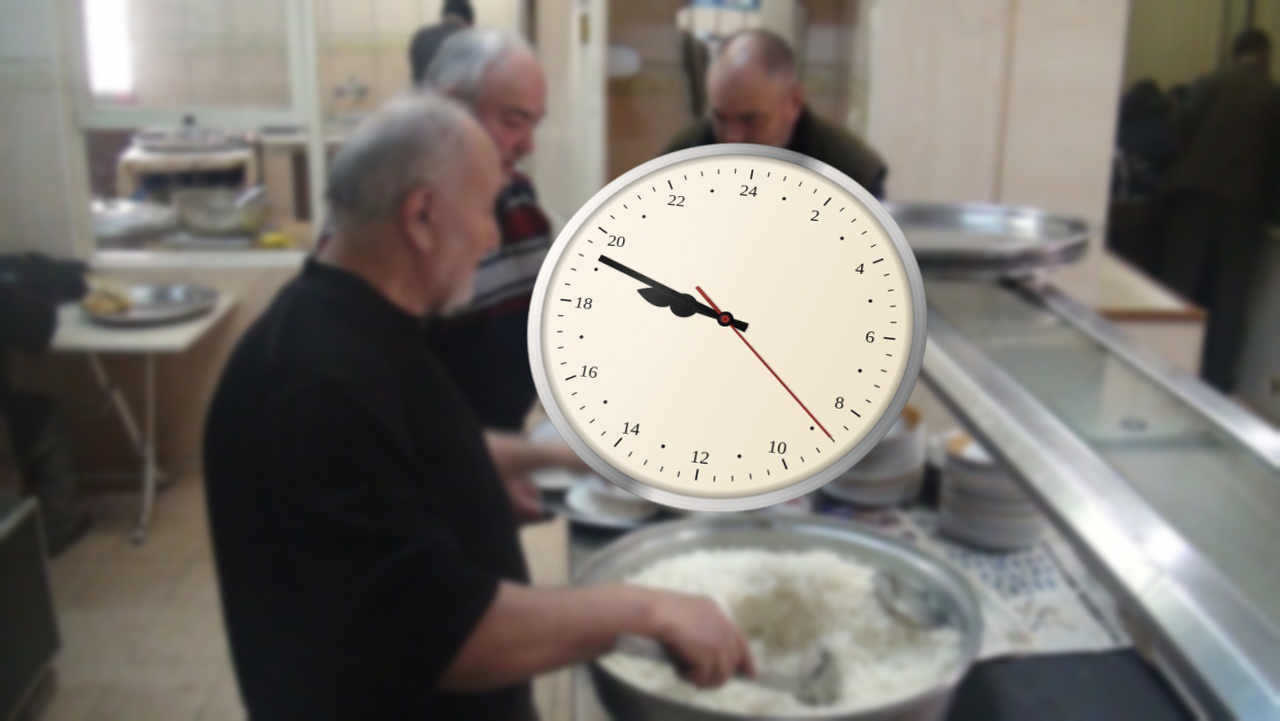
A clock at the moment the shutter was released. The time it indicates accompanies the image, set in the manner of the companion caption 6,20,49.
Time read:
18,48,22
